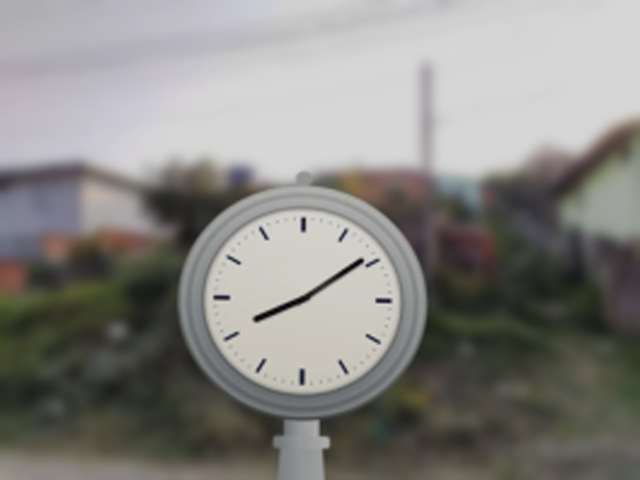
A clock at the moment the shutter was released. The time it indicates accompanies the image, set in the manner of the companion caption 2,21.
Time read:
8,09
